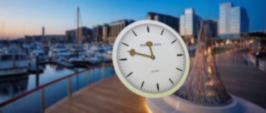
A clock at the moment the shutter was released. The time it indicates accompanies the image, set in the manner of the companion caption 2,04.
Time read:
11,48
